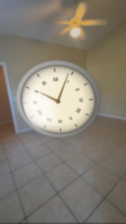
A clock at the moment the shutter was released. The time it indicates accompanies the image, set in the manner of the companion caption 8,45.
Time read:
10,04
